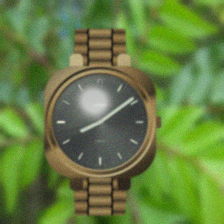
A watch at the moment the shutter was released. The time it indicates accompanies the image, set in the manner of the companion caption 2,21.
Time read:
8,09
